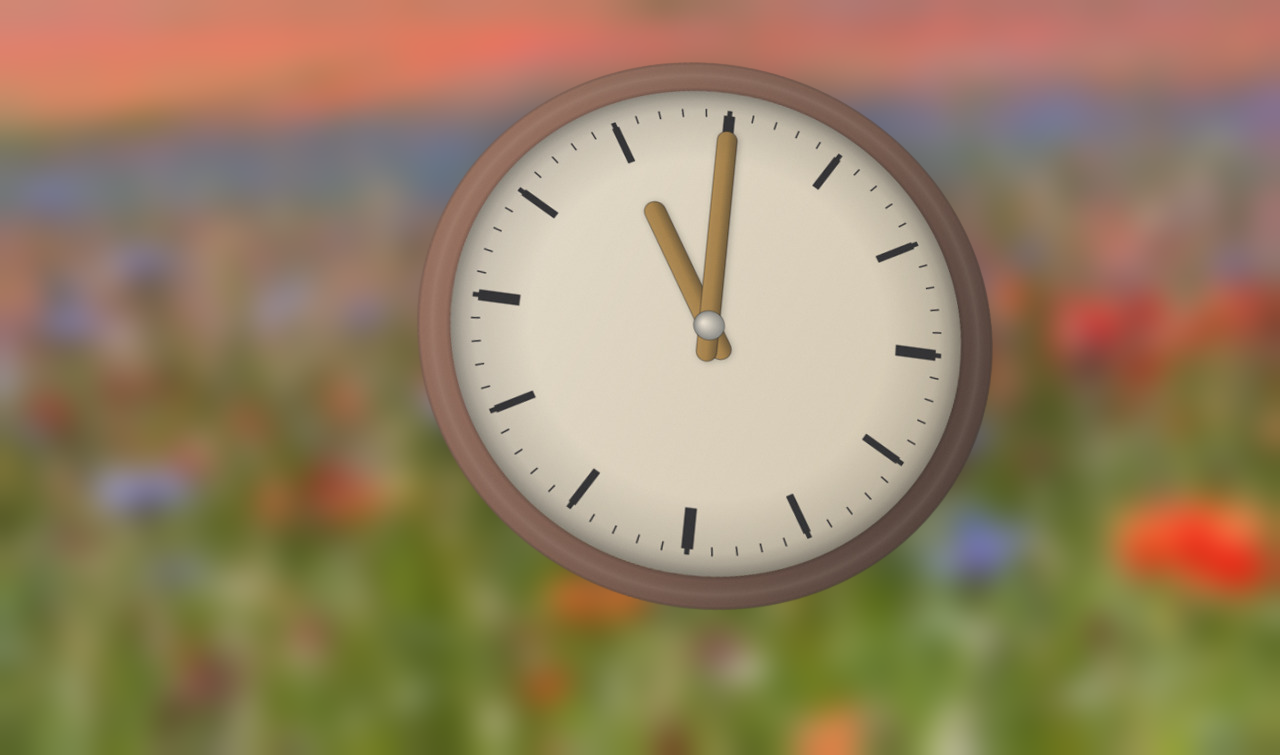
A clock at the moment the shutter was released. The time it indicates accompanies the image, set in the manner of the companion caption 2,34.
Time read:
11,00
